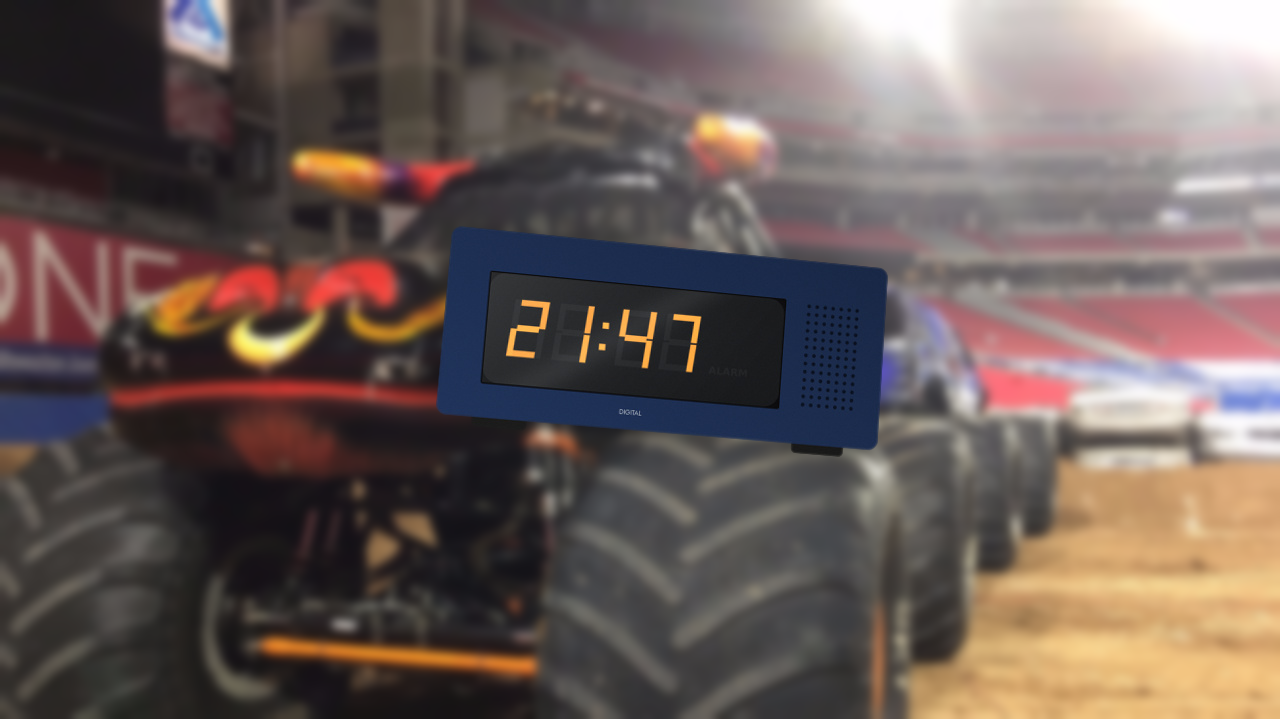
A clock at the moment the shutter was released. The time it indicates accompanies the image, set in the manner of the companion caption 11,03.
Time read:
21,47
